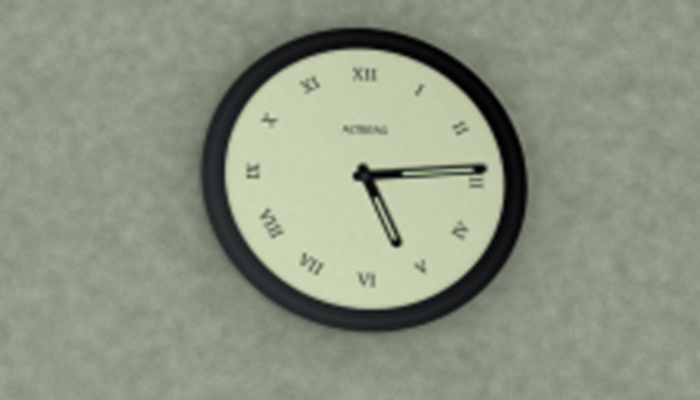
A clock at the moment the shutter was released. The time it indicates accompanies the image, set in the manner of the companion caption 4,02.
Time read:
5,14
